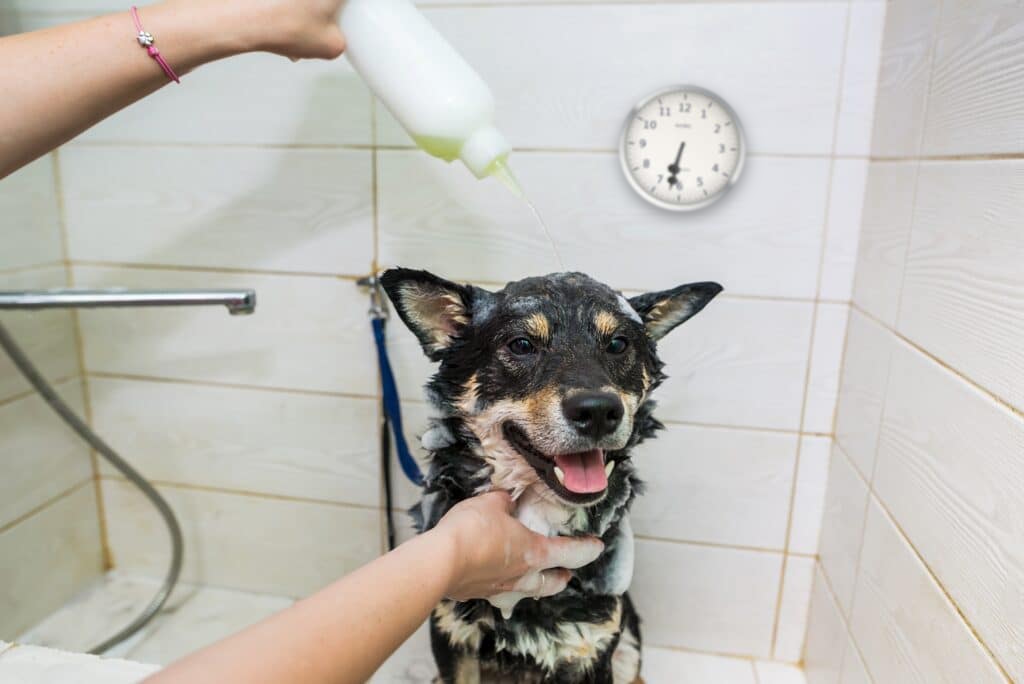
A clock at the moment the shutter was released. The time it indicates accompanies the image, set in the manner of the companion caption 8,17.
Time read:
6,32
